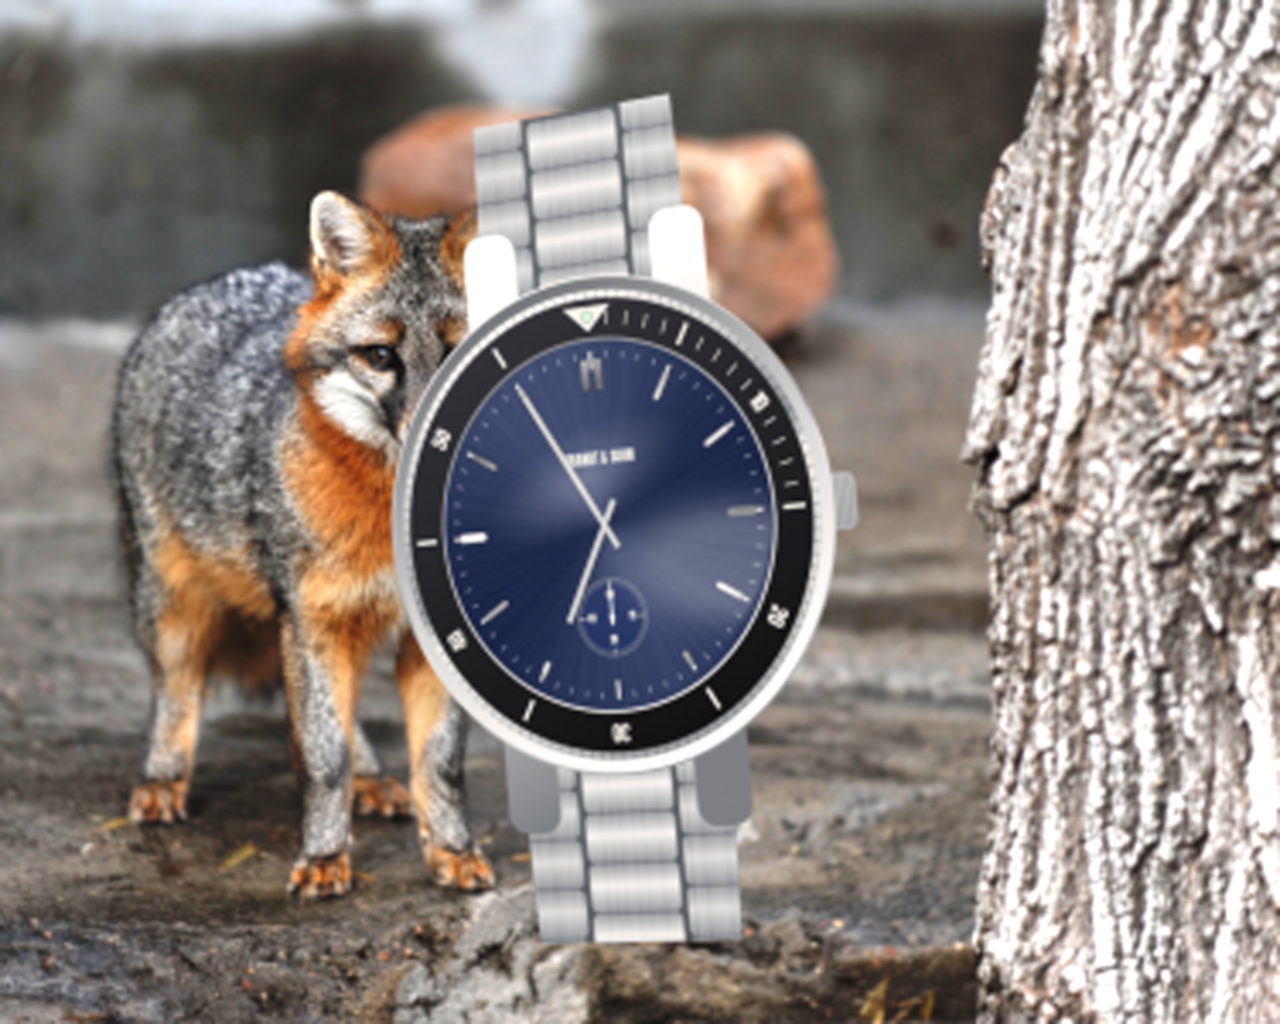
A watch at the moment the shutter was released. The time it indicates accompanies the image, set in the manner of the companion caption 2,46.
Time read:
6,55
